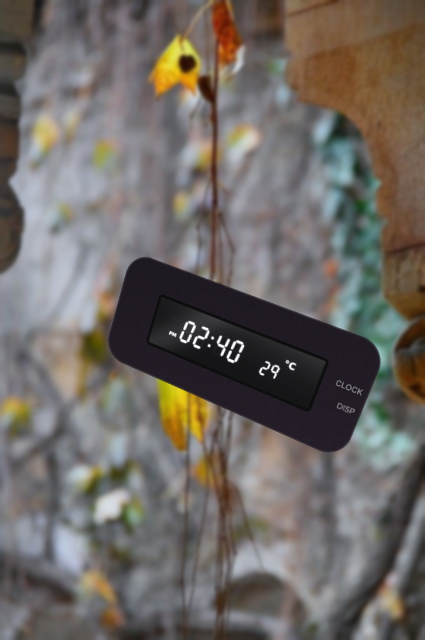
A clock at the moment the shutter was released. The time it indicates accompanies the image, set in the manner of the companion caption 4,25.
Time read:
2,40
